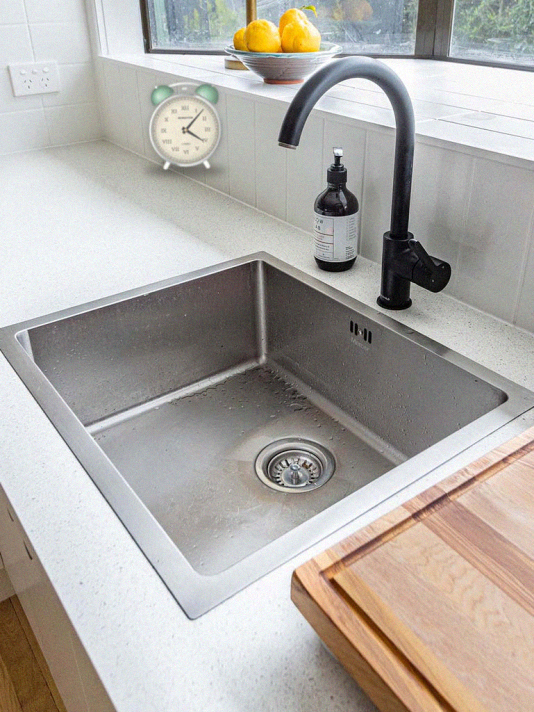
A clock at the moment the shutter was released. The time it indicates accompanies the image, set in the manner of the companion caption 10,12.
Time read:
4,07
